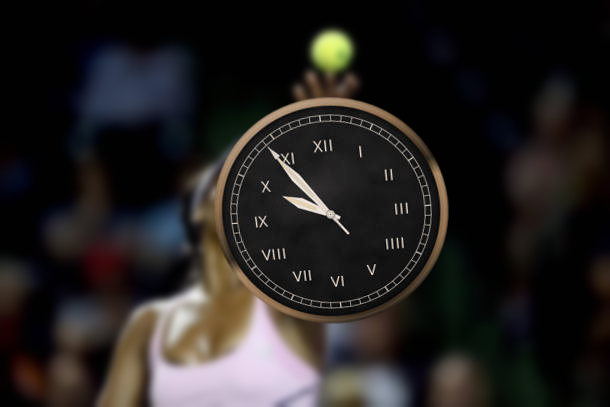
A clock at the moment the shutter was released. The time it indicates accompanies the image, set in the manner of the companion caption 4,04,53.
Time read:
9,53,54
